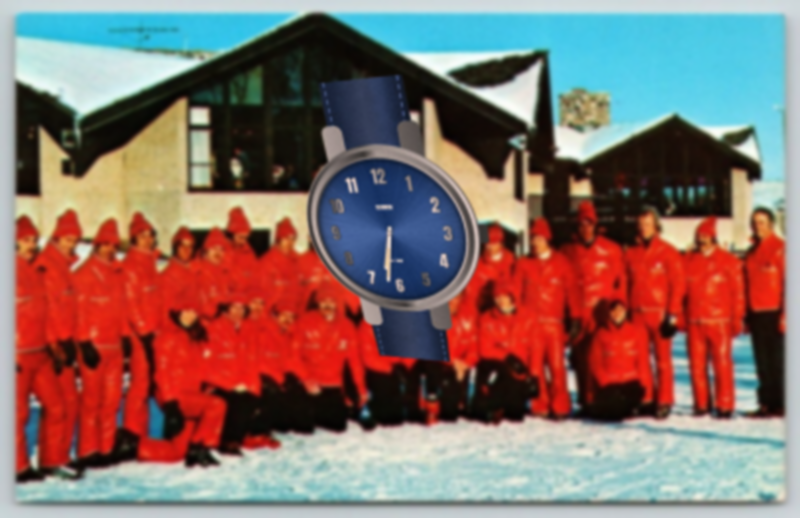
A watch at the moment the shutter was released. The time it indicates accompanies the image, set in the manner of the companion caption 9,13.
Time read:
6,32
